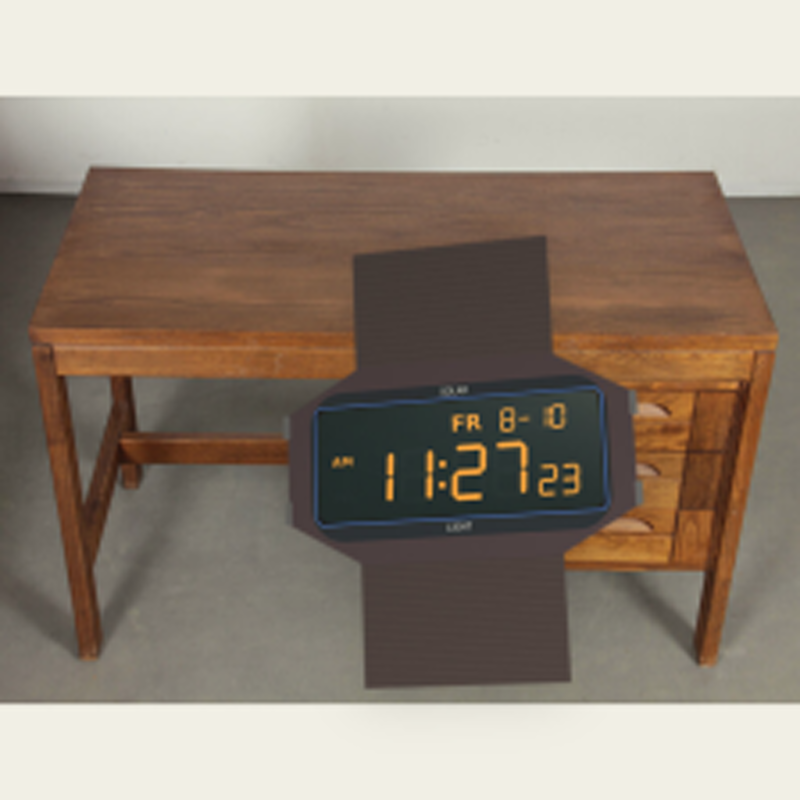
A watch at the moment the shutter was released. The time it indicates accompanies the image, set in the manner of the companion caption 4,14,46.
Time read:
11,27,23
